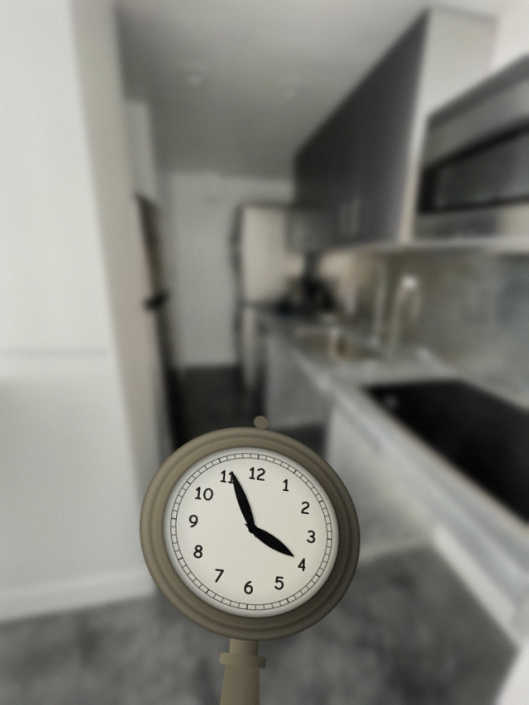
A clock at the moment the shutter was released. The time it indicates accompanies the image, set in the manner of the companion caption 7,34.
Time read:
3,56
